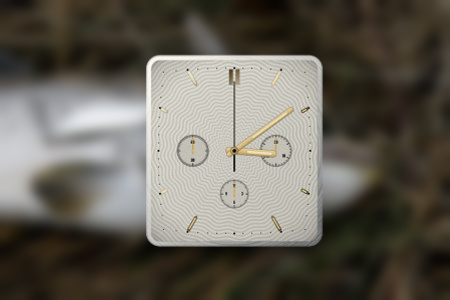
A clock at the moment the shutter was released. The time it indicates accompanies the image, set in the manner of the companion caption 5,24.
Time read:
3,09
